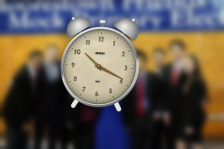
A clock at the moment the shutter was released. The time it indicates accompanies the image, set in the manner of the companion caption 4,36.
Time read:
10,19
